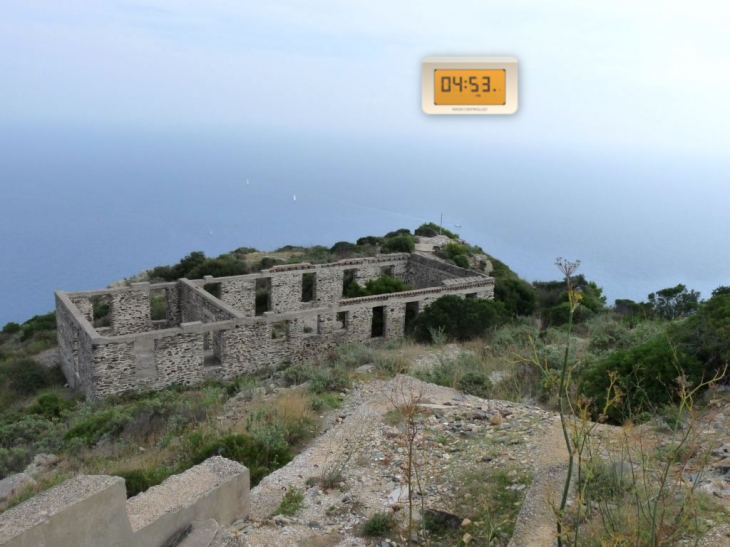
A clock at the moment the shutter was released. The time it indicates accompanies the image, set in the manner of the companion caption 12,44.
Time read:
4,53
